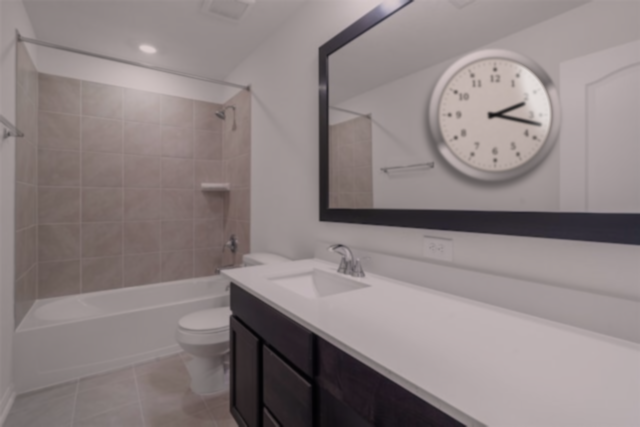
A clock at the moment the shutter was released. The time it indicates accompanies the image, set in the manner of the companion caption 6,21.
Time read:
2,17
